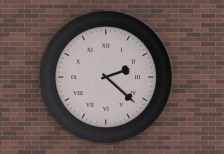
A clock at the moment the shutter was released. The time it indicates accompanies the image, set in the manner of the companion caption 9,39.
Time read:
2,22
